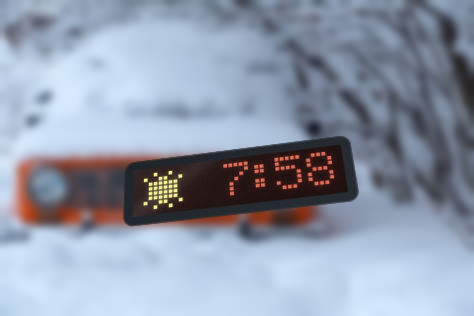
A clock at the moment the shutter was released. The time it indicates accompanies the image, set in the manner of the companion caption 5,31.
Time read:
7,58
